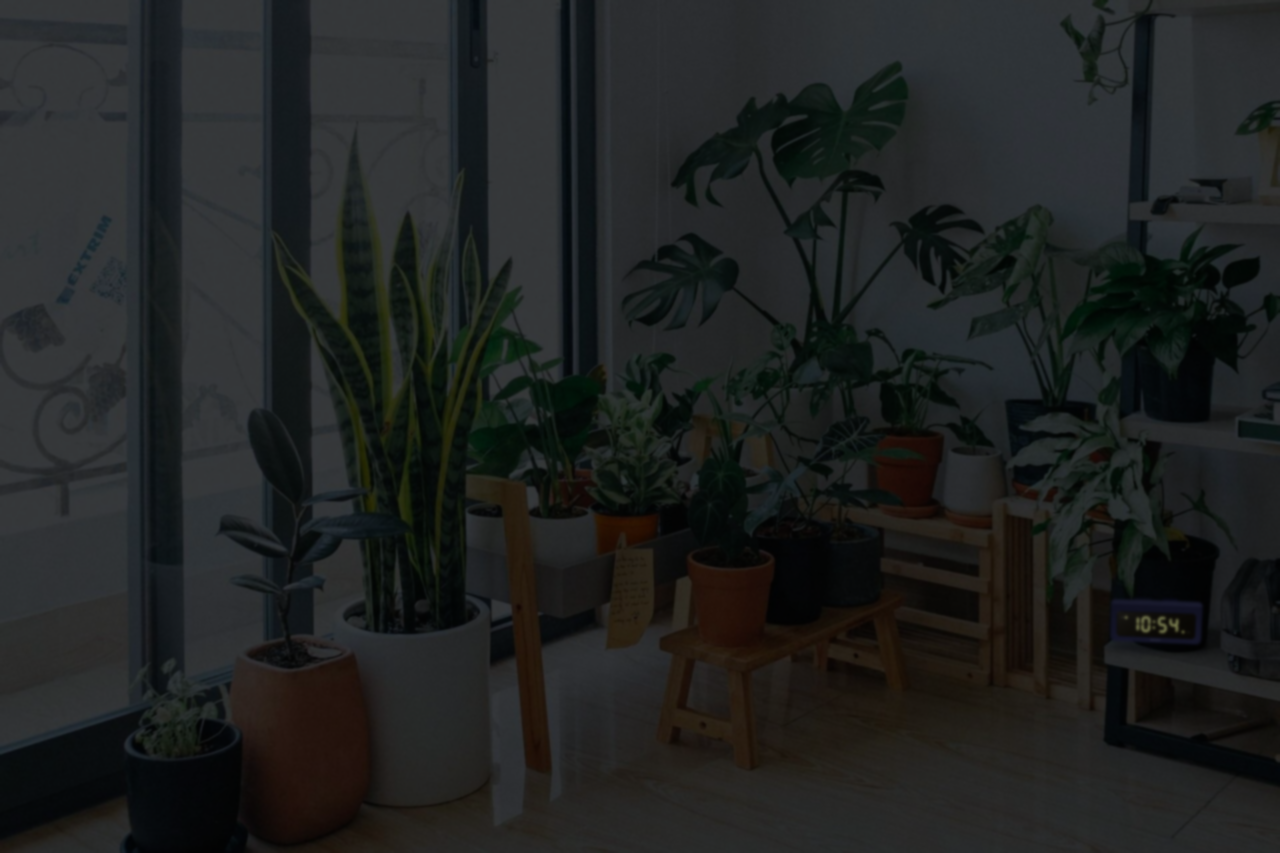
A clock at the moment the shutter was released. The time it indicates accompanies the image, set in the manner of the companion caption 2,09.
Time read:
10,54
